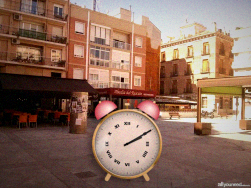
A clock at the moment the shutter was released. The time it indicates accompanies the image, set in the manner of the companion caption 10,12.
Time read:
2,10
